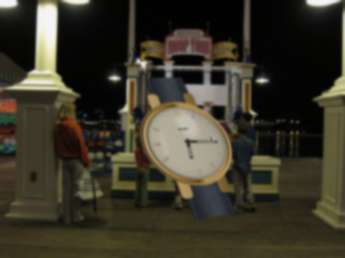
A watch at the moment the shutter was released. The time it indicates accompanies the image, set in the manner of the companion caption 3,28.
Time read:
6,16
